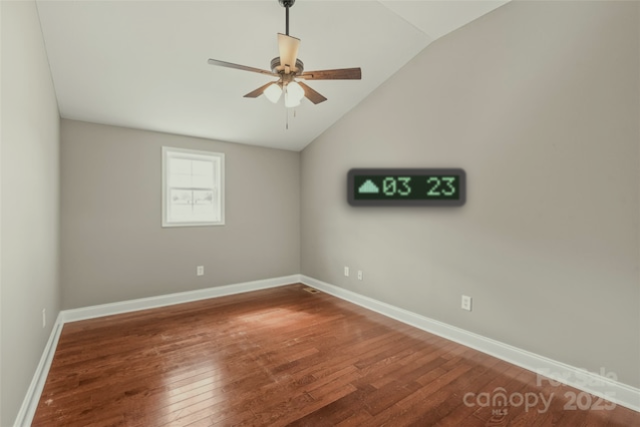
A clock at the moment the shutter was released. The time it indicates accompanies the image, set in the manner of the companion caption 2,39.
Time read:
3,23
